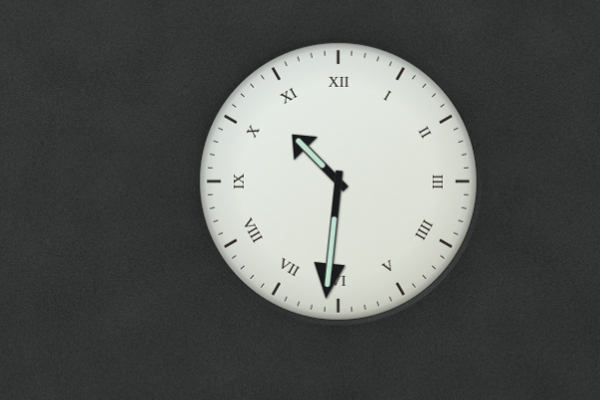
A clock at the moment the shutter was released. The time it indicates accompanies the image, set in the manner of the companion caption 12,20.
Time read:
10,31
